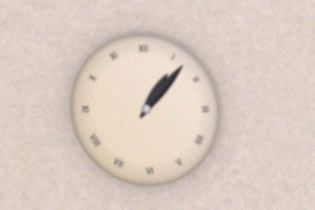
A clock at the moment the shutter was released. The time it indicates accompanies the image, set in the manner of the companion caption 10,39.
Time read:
1,07
